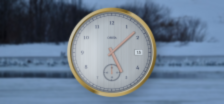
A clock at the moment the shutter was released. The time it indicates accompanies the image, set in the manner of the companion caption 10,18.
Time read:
5,08
